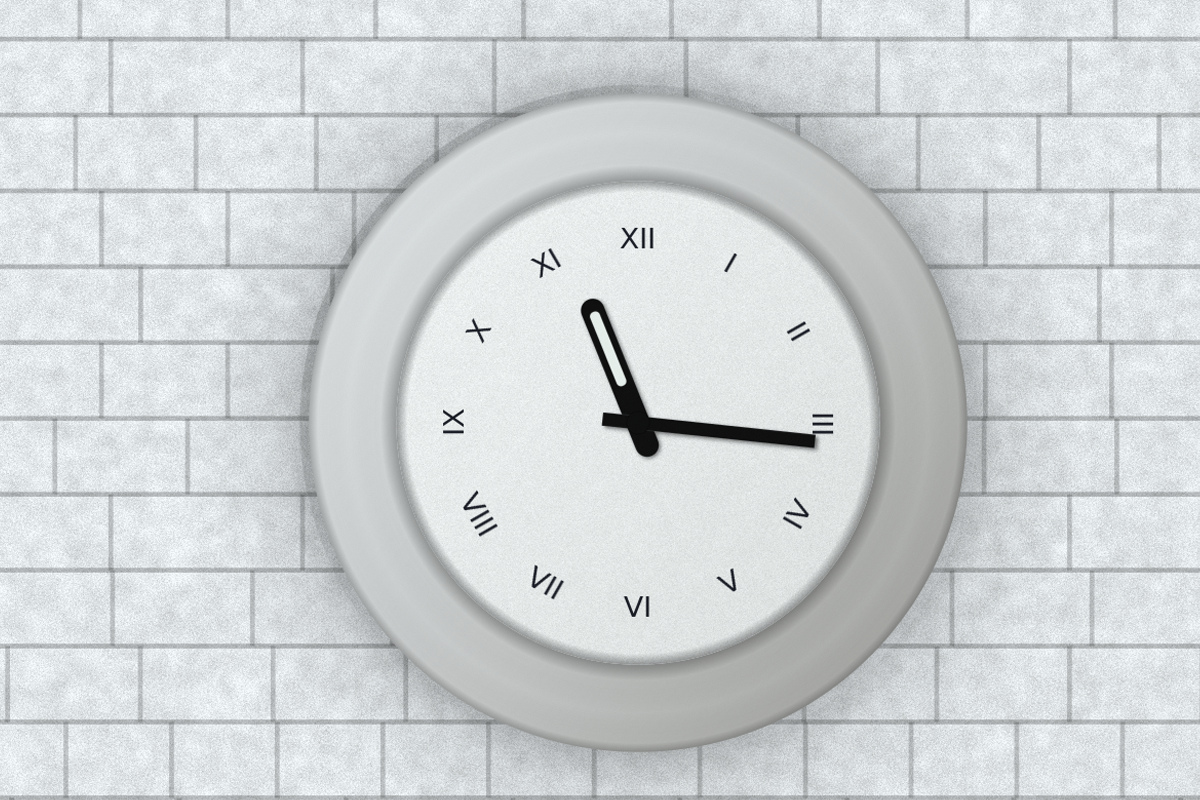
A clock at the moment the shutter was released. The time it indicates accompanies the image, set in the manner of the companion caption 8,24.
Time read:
11,16
